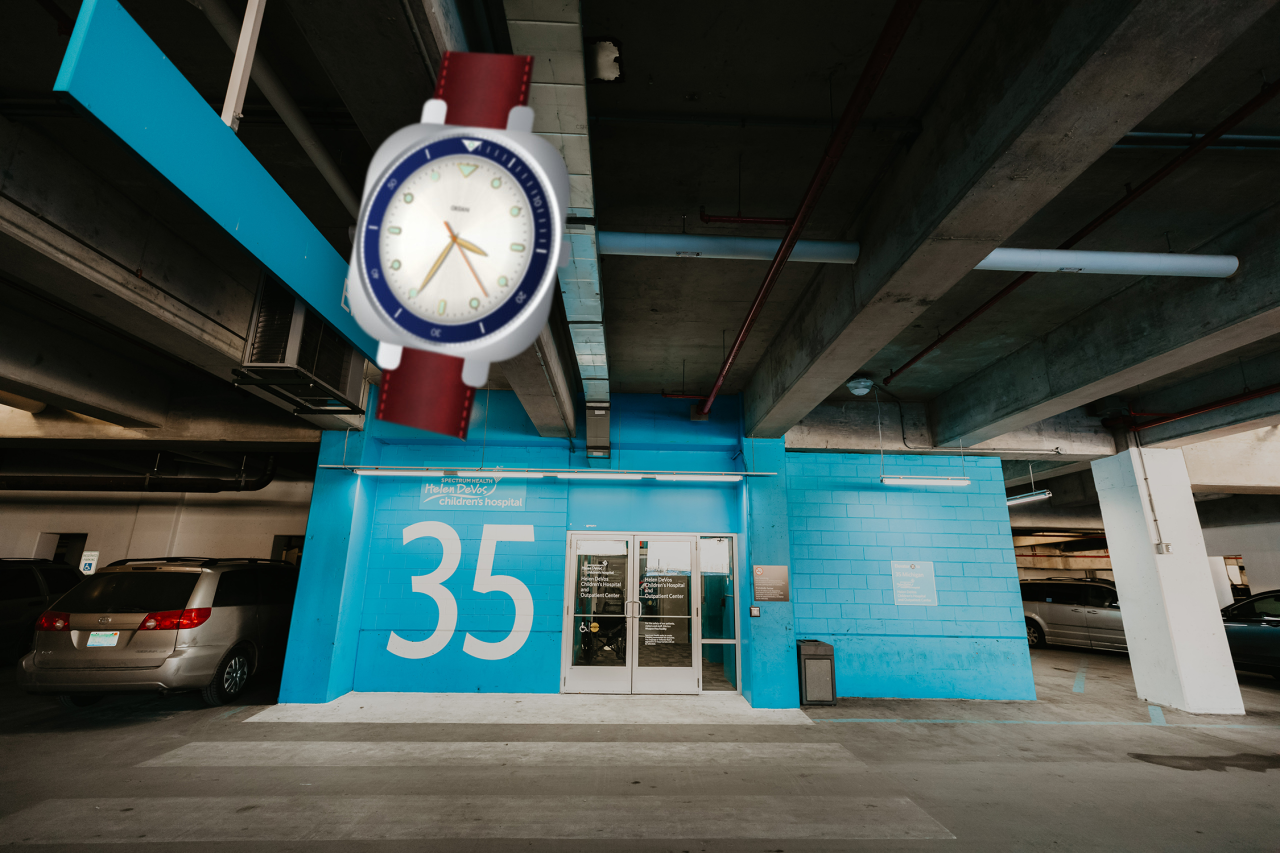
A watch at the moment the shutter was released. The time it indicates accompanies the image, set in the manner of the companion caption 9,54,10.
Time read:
3,34,23
